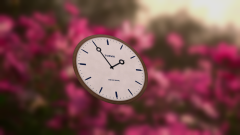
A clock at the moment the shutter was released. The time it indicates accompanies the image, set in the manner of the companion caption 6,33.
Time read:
1,55
